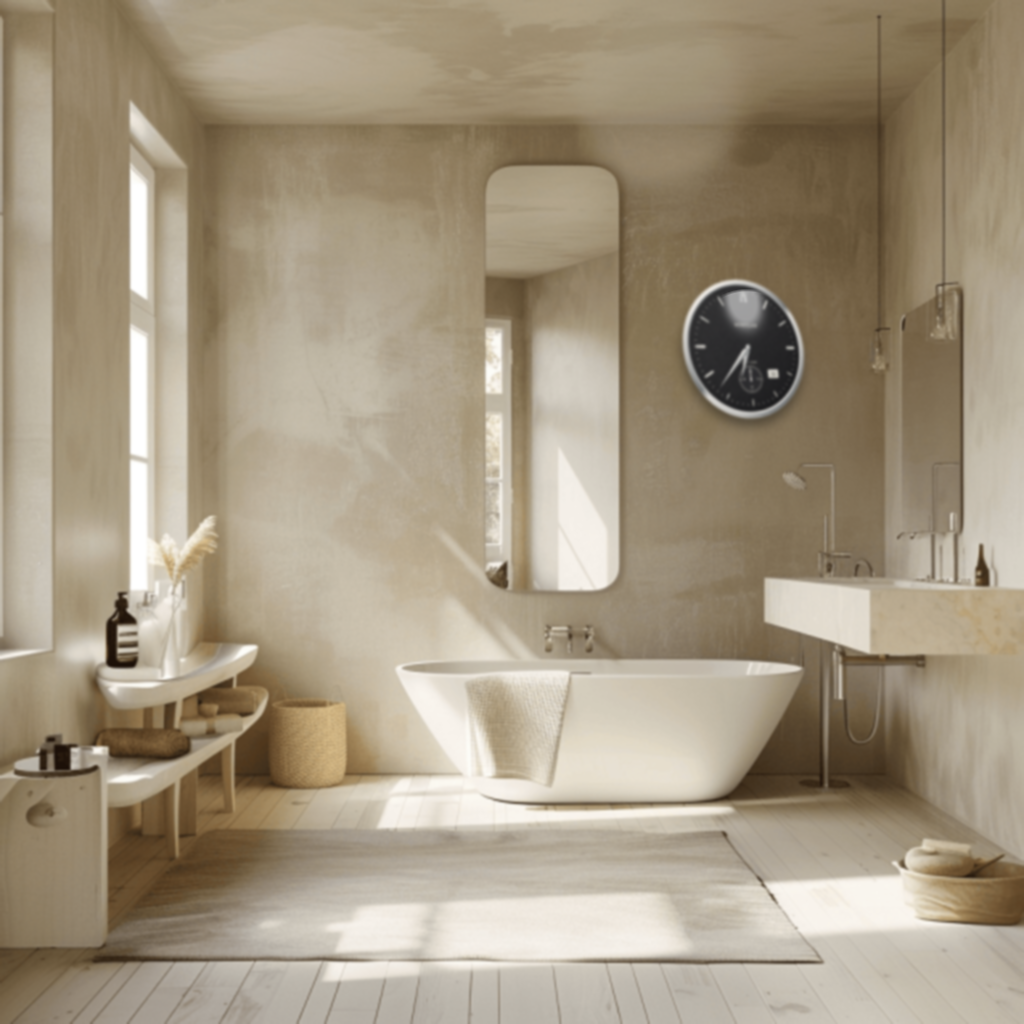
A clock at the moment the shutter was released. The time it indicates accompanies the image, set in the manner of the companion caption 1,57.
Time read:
6,37
